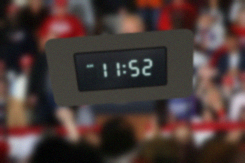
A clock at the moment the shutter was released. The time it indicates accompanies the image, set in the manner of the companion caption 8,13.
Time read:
11,52
